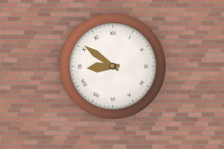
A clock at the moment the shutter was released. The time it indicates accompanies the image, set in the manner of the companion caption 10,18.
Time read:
8,51
